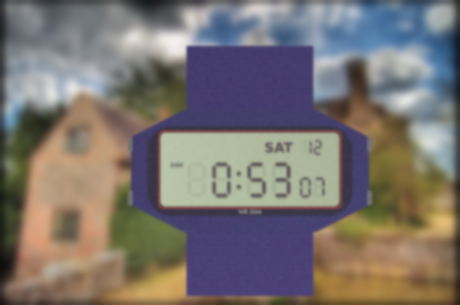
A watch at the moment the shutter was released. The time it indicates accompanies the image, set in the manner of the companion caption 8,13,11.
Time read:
0,53,07
